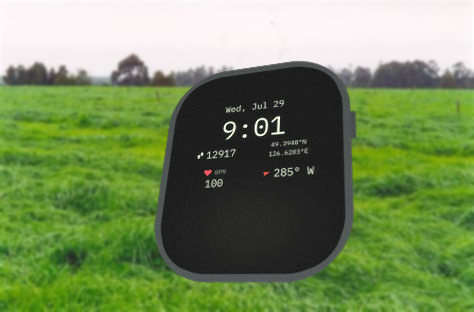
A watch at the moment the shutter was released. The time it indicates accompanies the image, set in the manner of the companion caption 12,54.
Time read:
9,01
